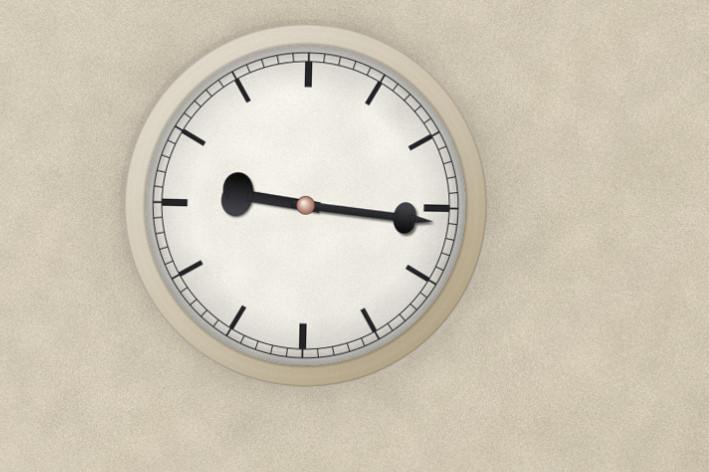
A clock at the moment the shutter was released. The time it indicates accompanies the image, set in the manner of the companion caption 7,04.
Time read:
9,16
